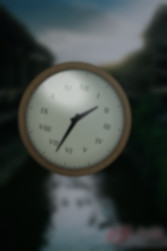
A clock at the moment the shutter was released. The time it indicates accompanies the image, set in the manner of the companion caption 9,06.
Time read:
1,33
